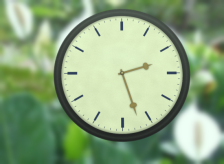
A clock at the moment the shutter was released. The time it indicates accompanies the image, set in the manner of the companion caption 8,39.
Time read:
2,27
